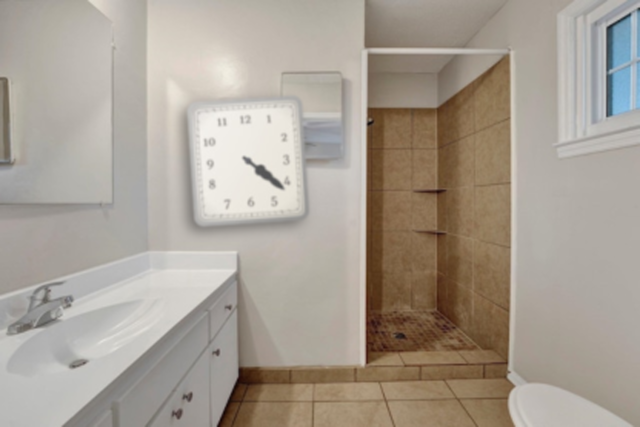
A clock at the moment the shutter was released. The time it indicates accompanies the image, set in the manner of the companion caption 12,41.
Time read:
4,22
